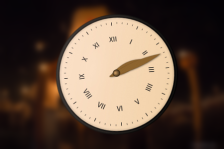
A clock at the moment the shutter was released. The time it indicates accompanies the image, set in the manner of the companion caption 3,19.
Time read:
2,12
